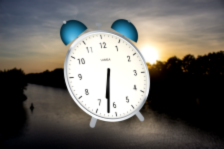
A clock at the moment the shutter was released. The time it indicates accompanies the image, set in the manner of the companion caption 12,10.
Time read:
6,32
